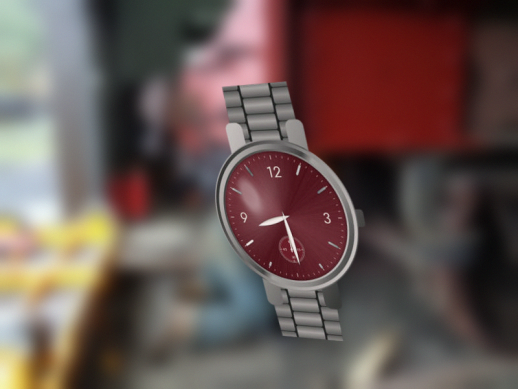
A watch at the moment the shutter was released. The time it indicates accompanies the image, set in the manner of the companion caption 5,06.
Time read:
8,29
